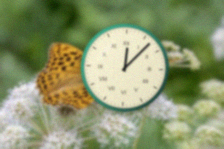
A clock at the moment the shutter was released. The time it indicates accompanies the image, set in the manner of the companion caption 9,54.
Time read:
12,07
